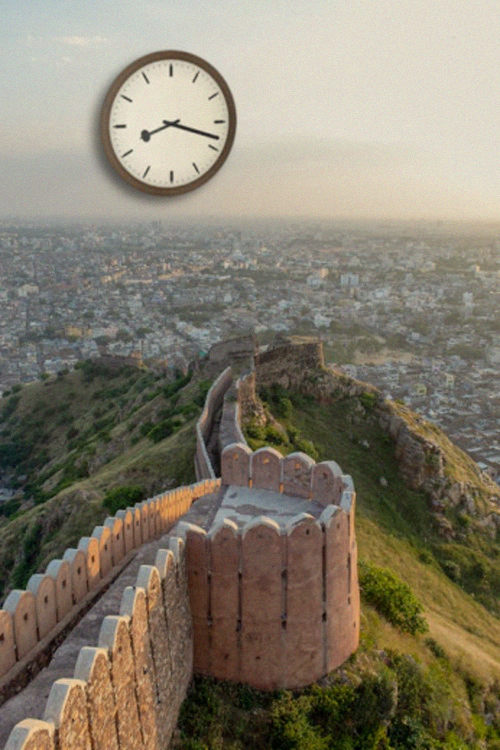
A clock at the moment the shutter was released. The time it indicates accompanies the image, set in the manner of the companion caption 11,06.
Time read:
8,18
